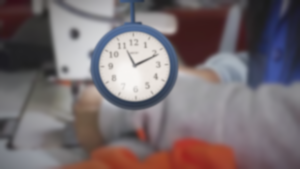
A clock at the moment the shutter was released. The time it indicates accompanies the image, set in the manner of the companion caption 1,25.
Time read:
11,11
